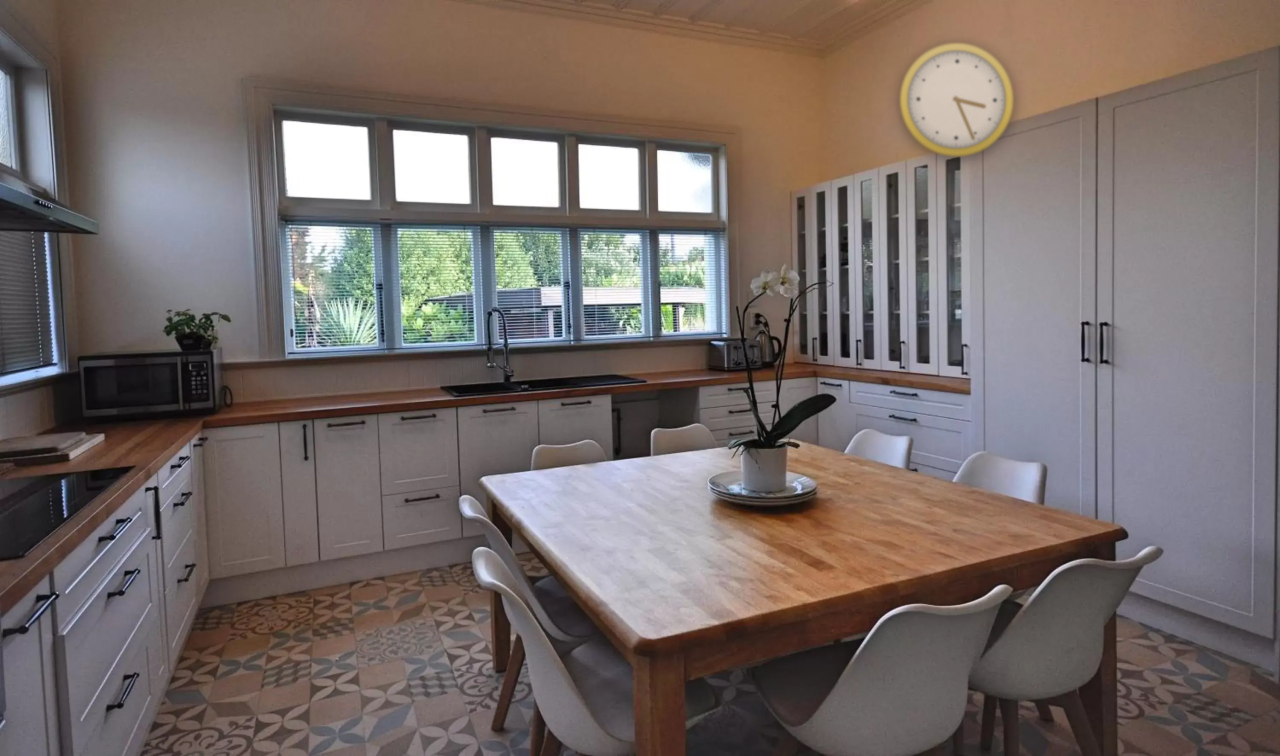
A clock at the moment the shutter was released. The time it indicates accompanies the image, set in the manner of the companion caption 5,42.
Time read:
3,26
